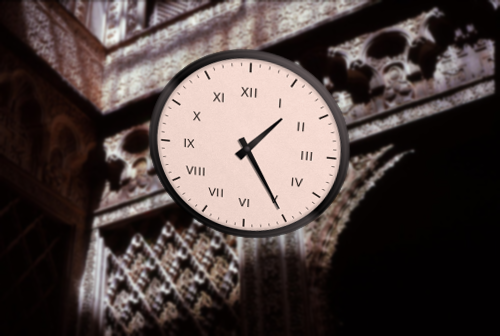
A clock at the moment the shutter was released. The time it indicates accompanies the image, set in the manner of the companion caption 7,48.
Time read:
1,25
